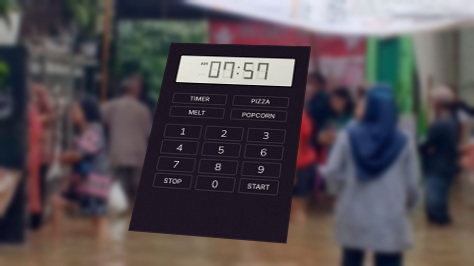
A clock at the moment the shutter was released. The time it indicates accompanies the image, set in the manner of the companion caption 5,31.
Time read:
7,57
